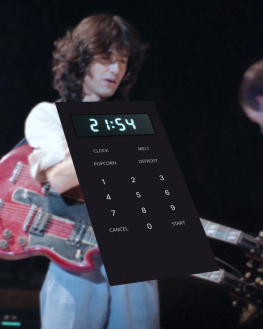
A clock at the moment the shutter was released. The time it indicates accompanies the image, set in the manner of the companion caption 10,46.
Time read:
21,54
